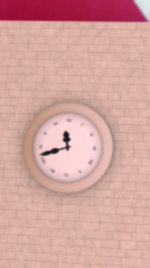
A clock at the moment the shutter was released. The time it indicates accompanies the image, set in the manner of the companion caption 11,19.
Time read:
11,42
